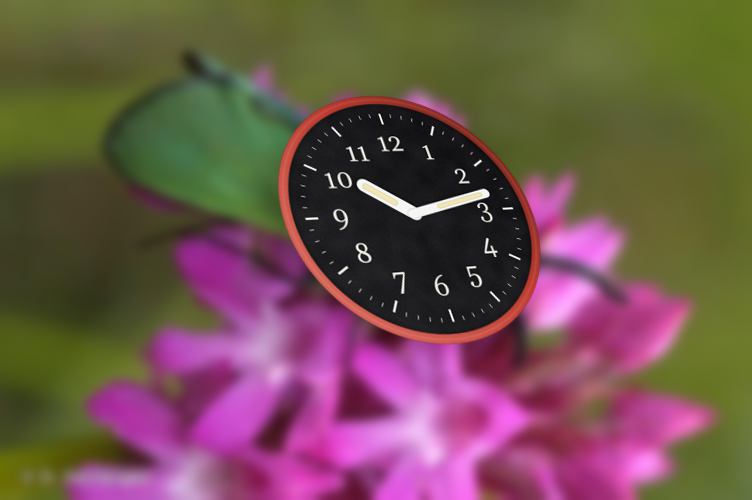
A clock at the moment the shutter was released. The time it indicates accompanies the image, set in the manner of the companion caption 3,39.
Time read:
10,13
